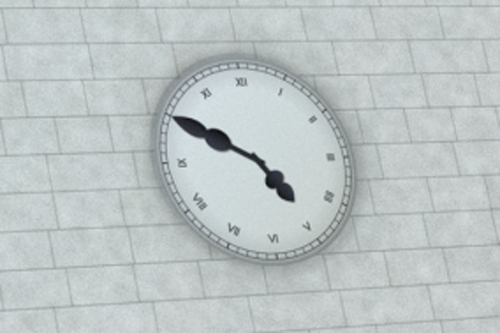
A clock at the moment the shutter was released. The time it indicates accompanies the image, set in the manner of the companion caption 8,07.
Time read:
4,50
